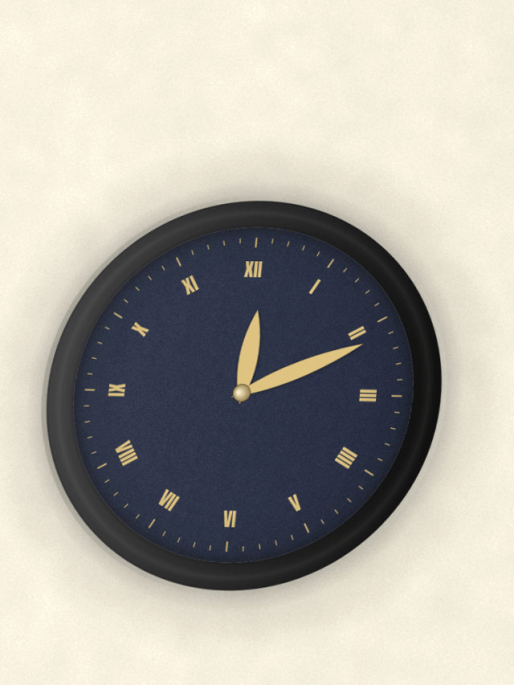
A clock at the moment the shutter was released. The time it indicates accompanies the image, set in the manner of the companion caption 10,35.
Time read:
12,11
